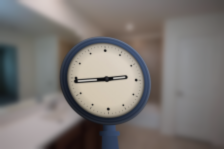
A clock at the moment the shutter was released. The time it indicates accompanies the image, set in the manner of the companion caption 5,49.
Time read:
2,44
